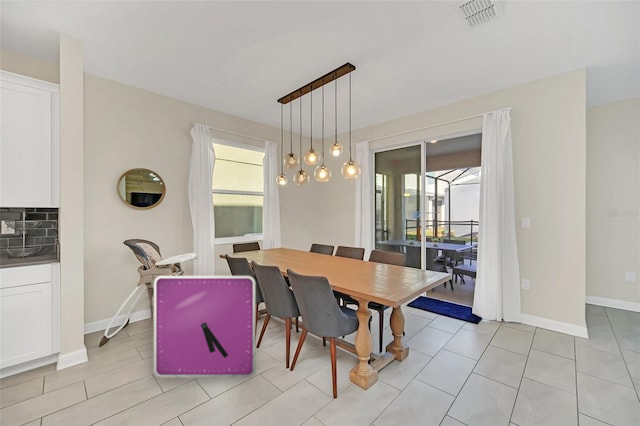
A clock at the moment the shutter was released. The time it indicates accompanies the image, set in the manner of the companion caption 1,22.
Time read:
5,24
